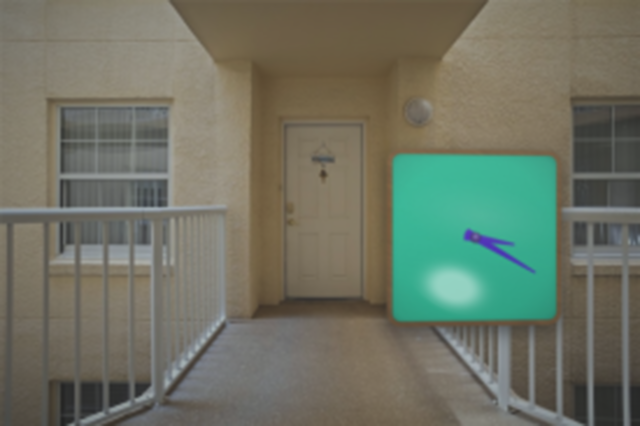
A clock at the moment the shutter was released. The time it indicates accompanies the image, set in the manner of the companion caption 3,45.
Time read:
3,20
